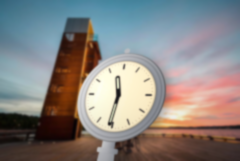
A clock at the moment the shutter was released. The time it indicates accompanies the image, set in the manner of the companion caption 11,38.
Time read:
11,31
